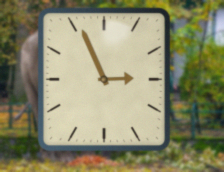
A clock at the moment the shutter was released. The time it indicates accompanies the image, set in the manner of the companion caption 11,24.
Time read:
2,56
